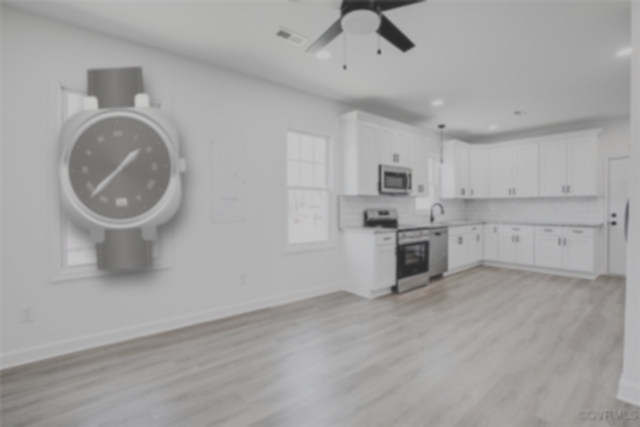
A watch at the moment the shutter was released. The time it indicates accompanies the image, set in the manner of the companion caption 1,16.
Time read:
1,38
